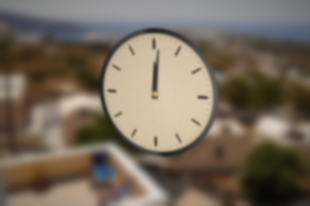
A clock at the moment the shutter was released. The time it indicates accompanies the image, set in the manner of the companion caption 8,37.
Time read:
12,01
